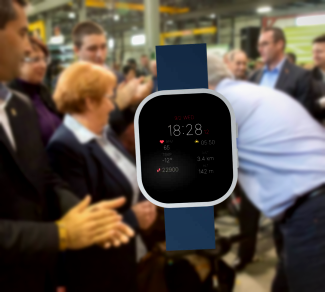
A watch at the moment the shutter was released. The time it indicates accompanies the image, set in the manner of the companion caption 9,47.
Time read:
18,28
